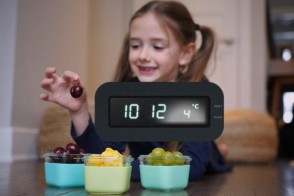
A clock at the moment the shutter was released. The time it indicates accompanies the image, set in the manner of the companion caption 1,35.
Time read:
10,12
